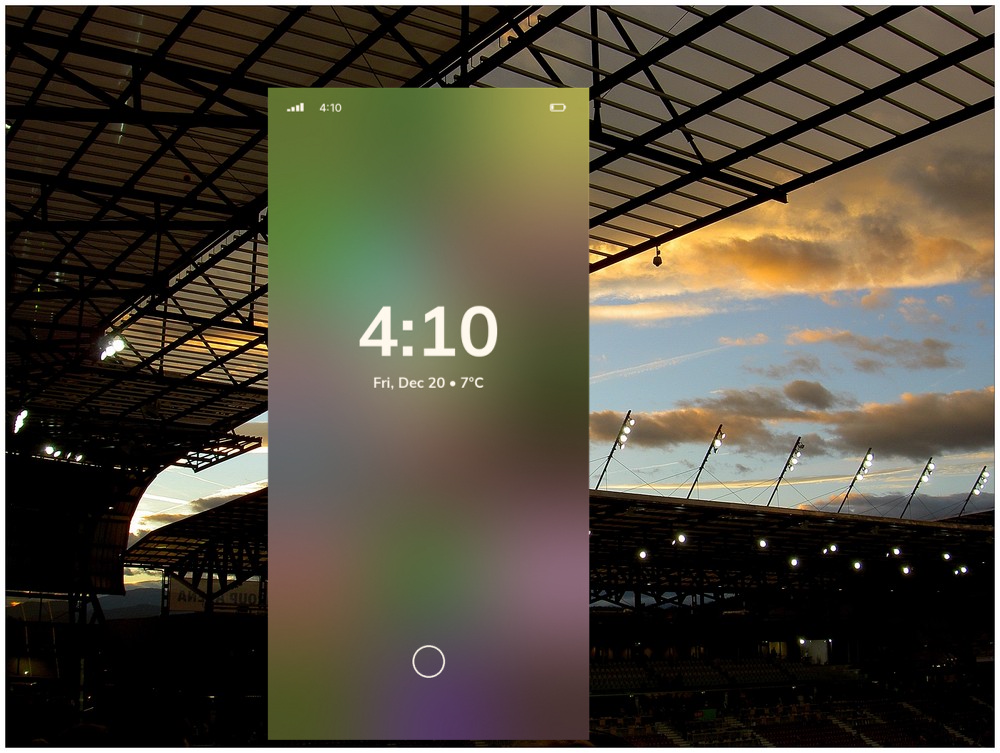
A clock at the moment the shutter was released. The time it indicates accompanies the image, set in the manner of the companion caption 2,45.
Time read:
4,10
